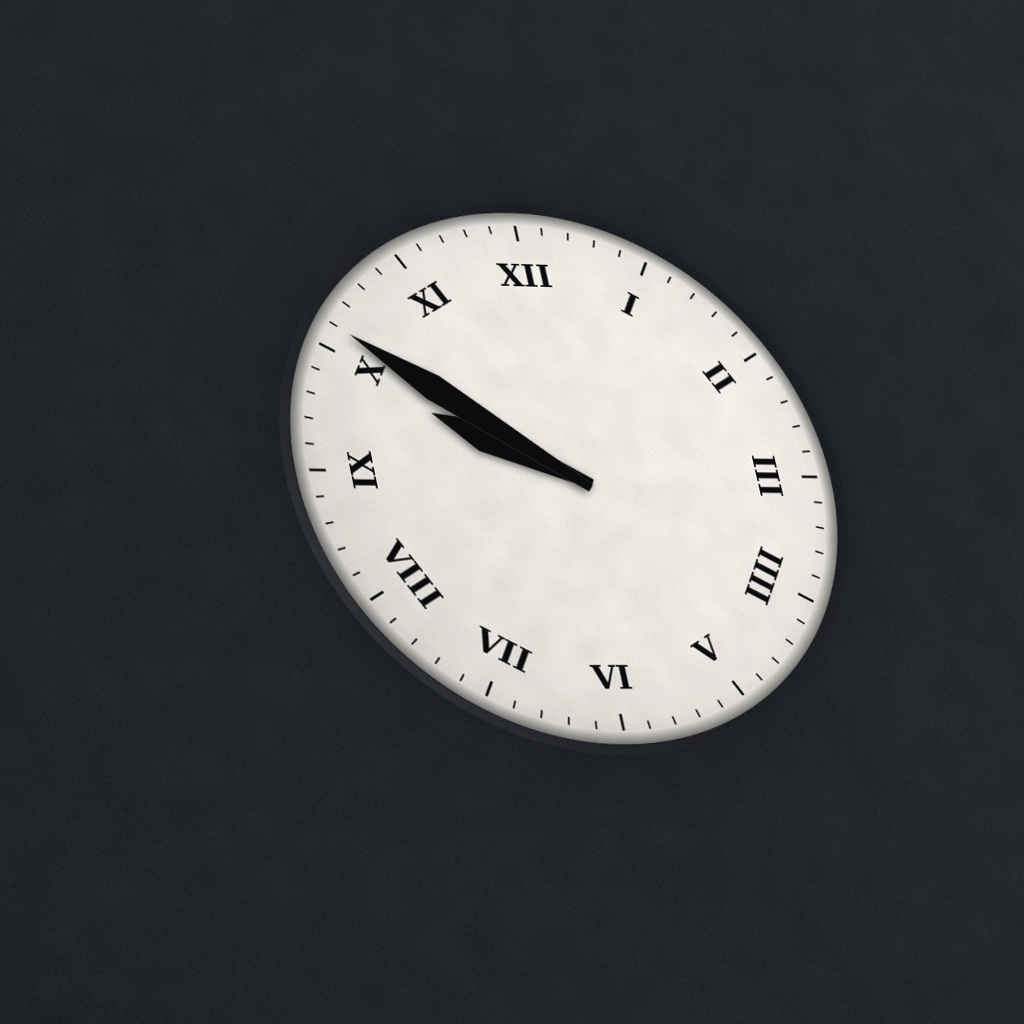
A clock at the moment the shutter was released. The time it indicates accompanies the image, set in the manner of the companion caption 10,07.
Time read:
9,51
